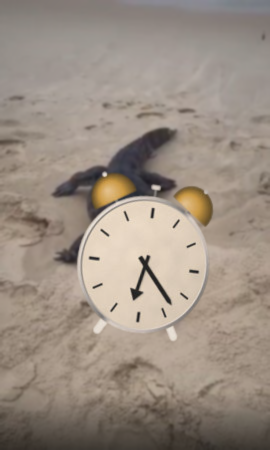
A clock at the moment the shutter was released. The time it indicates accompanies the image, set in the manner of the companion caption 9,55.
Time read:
6,23
